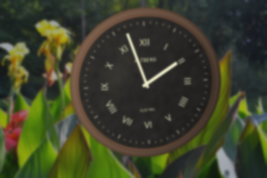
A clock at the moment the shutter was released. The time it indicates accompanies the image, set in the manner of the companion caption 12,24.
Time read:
1,57
